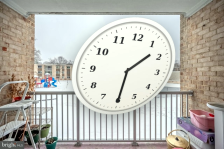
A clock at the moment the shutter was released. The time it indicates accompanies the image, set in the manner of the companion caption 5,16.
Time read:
1,30
